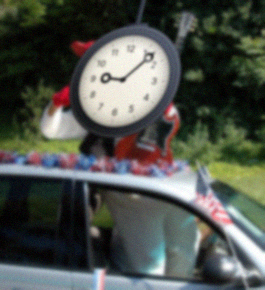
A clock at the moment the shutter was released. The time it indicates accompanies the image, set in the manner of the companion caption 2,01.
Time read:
9,07
